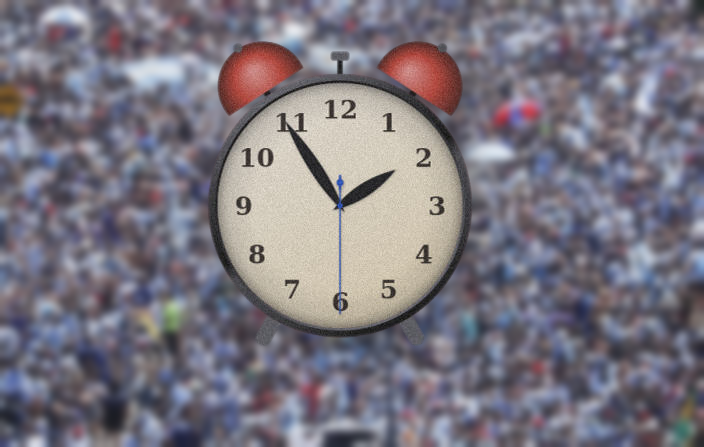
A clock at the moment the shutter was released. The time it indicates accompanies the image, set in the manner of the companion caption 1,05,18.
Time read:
1,54,30
